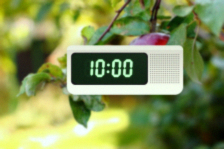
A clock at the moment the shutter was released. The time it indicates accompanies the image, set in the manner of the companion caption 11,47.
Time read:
10,00
